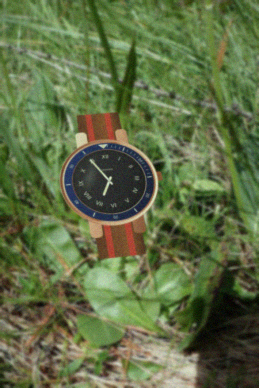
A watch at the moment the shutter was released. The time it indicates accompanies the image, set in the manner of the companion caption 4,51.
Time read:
6,55
